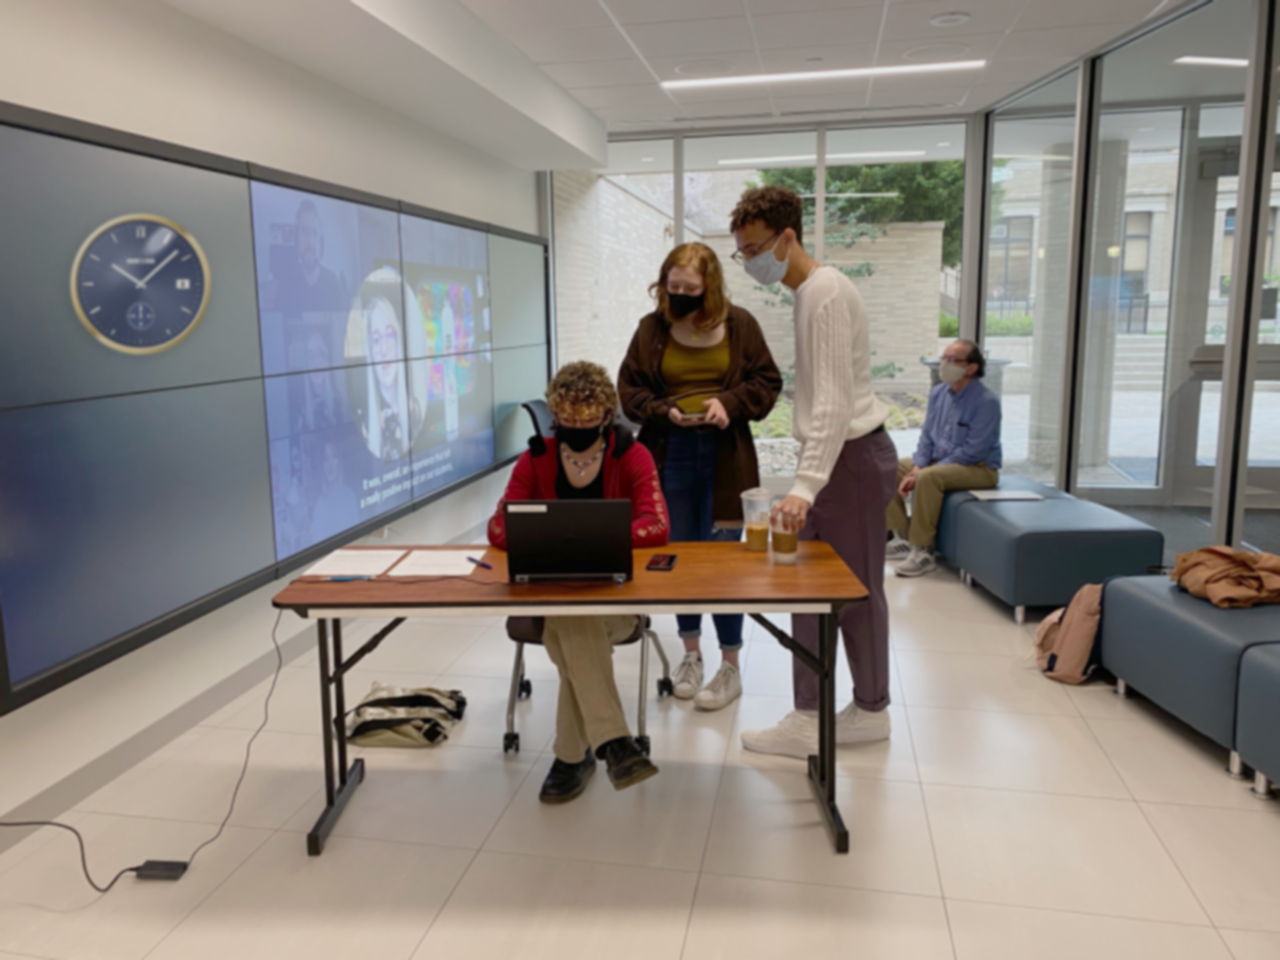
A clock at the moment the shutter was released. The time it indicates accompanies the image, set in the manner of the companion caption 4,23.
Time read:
10,08
